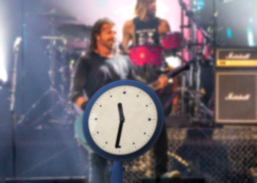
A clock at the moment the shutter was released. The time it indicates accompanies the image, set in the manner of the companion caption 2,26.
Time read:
11,31
